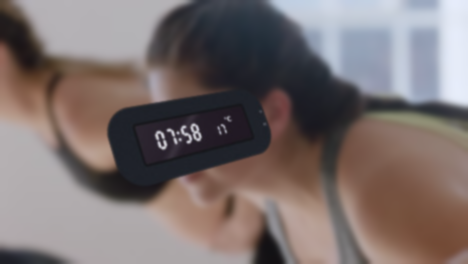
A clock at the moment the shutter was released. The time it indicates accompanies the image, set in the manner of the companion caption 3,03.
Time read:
7,58
